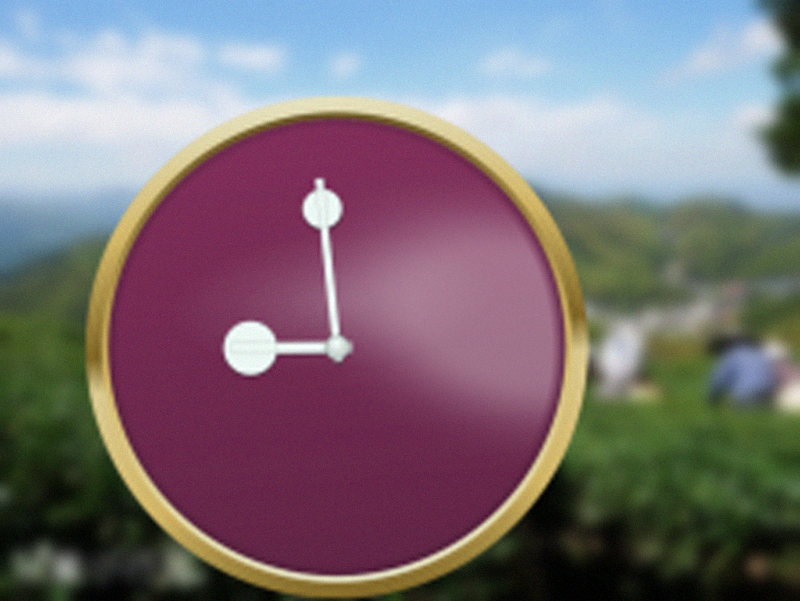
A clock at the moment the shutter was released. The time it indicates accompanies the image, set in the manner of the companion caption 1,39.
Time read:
8,59
